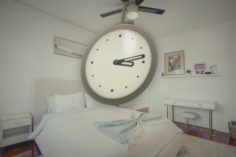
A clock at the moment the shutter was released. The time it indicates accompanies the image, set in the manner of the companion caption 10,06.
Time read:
3,13
